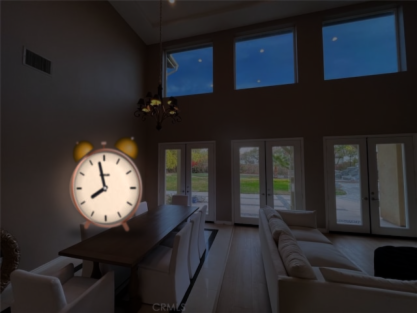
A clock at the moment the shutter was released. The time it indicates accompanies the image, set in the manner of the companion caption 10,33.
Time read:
7,58
